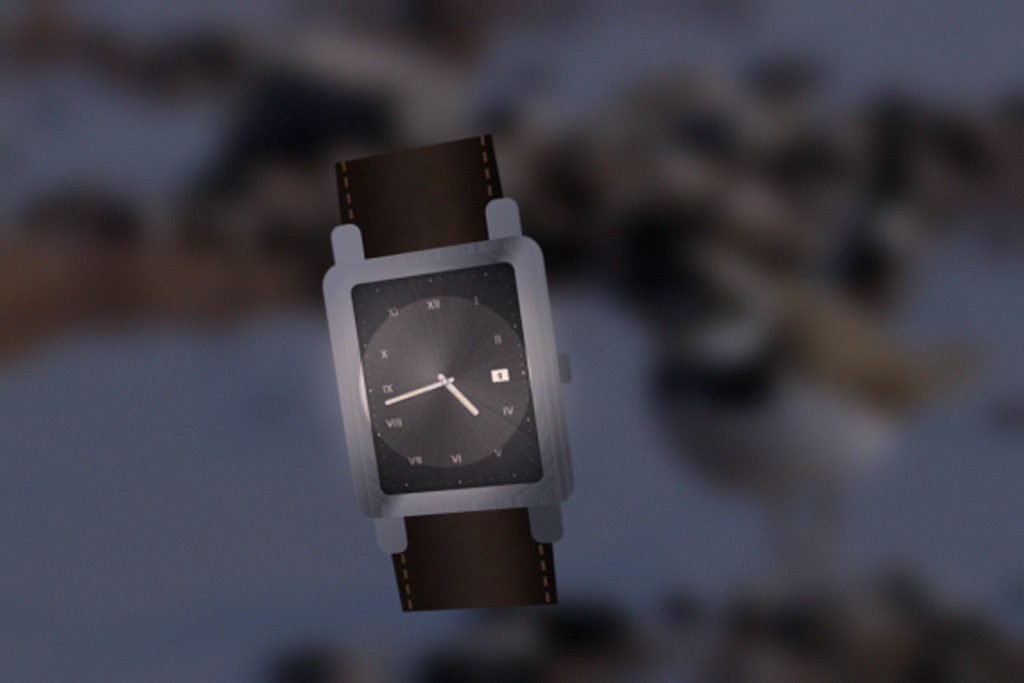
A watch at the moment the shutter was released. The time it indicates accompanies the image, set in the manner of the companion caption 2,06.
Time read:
4,43
